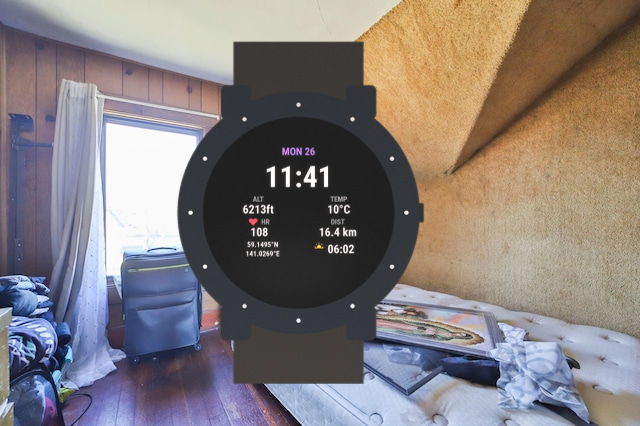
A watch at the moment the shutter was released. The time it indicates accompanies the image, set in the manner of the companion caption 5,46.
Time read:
11,41
